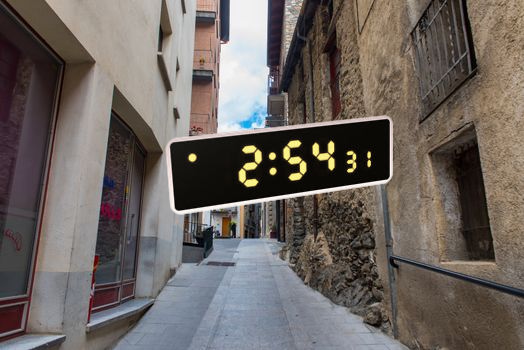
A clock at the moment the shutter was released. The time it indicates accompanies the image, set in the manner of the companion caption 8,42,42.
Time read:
2,54,31
